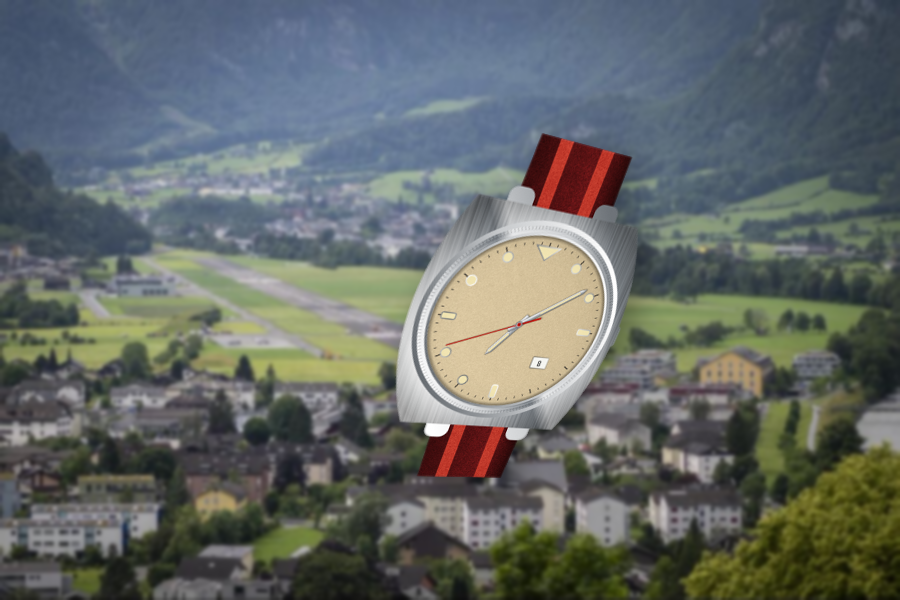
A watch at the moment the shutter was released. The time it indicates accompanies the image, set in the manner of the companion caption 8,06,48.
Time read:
7,08,41
